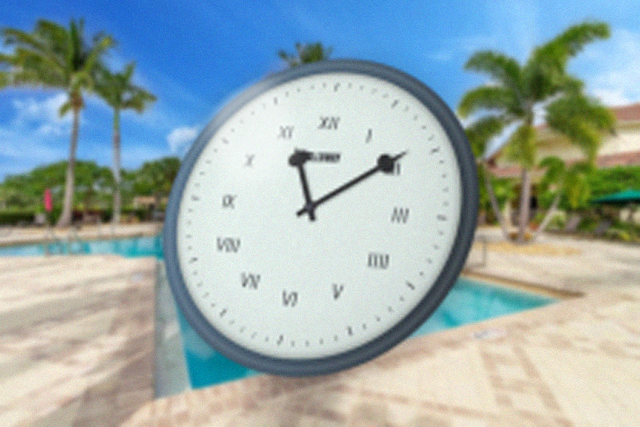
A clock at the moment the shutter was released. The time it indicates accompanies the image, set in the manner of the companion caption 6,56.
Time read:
11,09
